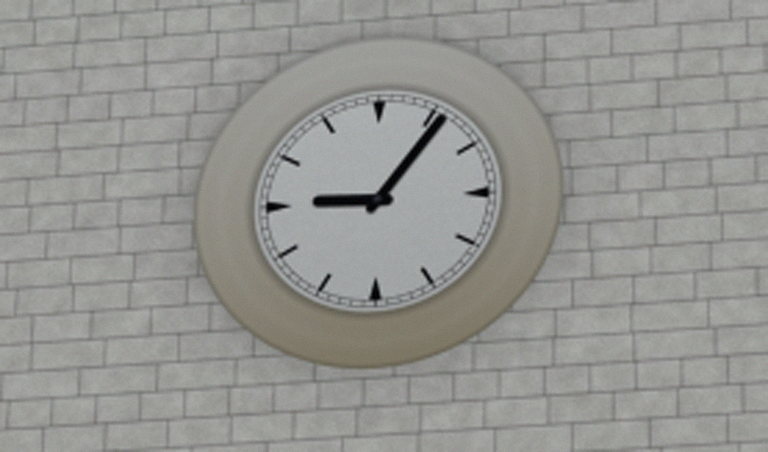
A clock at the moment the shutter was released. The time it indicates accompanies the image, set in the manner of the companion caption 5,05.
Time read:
9,06
